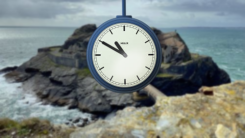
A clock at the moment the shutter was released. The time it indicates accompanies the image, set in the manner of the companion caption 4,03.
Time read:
10,50
